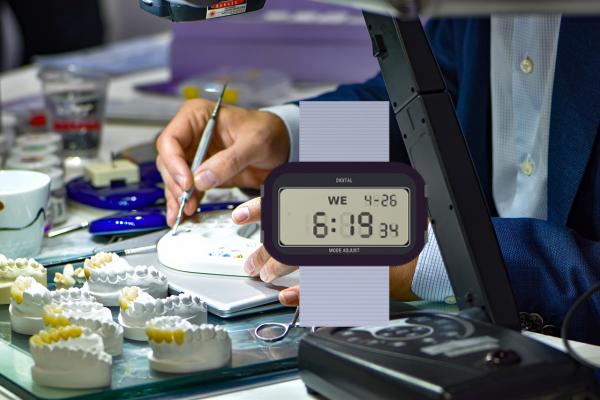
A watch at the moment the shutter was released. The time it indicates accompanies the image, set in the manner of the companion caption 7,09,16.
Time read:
6,19,34
